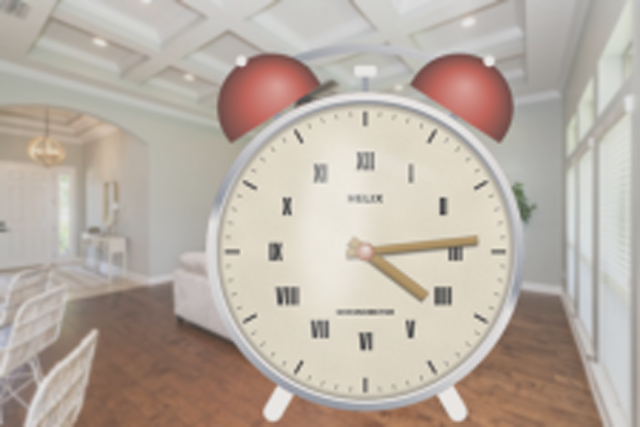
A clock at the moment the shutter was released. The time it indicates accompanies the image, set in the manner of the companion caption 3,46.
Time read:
4,14
